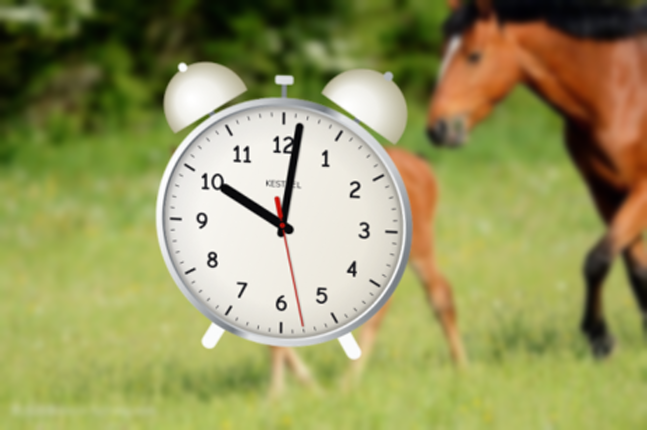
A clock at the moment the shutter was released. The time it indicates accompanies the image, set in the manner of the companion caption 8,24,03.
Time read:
10,01,28
